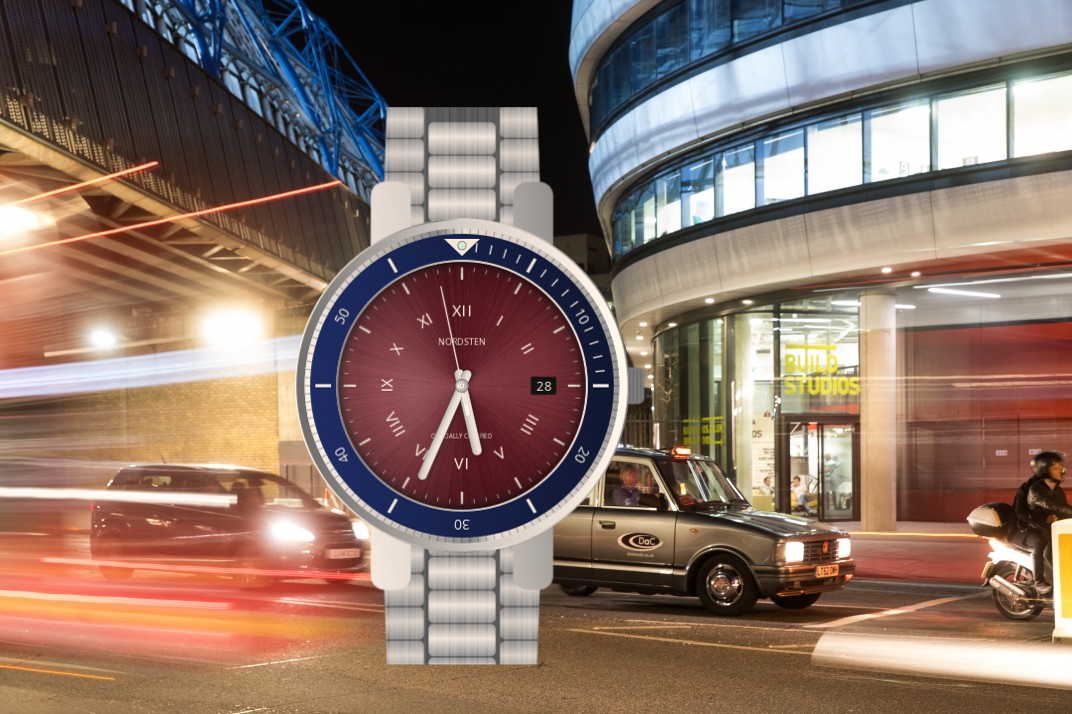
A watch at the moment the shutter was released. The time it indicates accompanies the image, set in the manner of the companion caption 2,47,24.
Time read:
5,33,58
